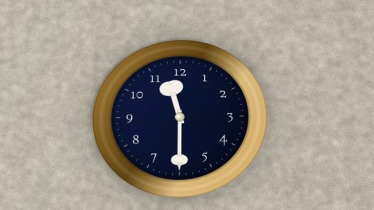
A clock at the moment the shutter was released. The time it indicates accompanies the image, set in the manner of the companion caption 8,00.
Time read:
11,30
